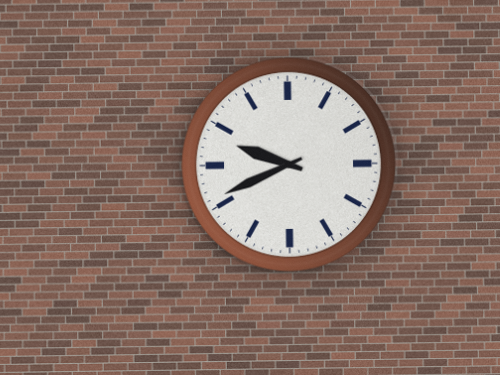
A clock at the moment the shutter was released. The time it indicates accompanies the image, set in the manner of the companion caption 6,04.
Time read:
9,41
